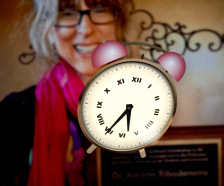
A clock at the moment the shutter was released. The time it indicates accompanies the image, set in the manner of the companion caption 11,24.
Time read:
5,35
